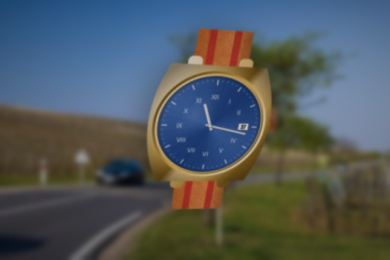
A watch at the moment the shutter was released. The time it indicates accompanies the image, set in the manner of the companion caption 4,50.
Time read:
11,17
